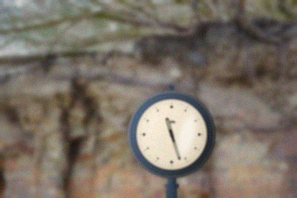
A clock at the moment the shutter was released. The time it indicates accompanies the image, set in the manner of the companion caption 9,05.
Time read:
11,27
